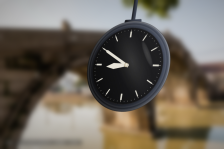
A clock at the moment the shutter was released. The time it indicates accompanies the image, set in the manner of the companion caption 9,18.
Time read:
8,50
